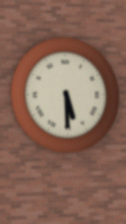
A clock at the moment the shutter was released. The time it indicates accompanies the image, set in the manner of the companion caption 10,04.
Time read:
5,30
